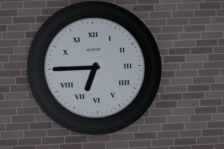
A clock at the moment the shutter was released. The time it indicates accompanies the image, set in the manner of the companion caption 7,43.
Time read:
6,45
